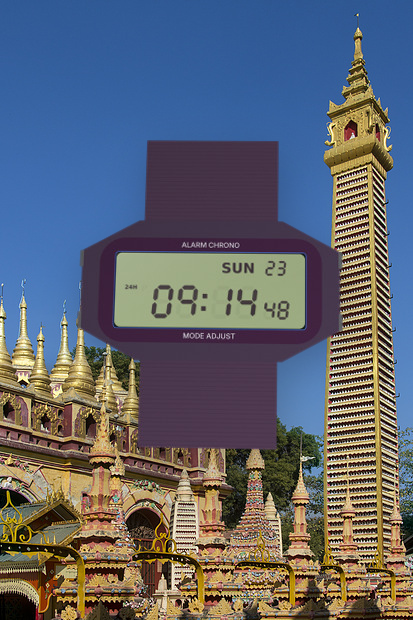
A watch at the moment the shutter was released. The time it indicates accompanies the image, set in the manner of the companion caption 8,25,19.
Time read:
9,14,48
